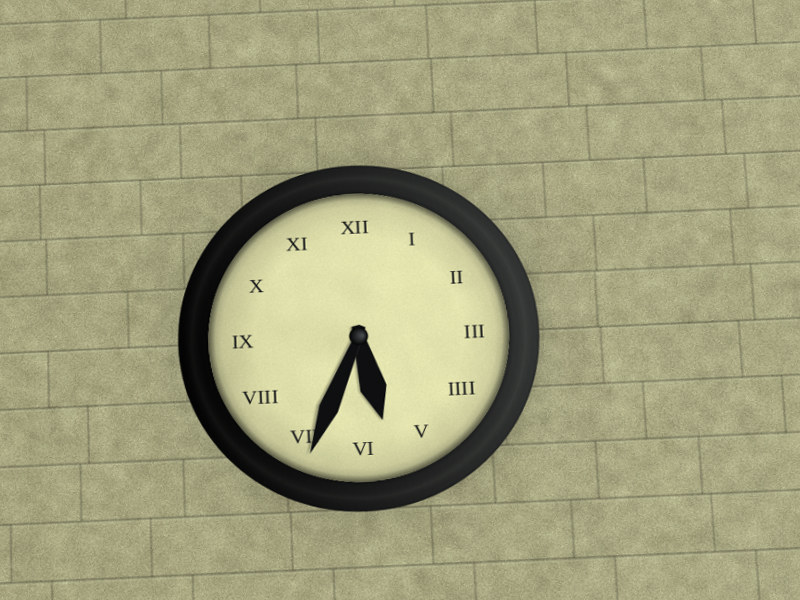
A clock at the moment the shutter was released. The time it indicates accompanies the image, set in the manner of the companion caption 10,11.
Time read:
5,34
